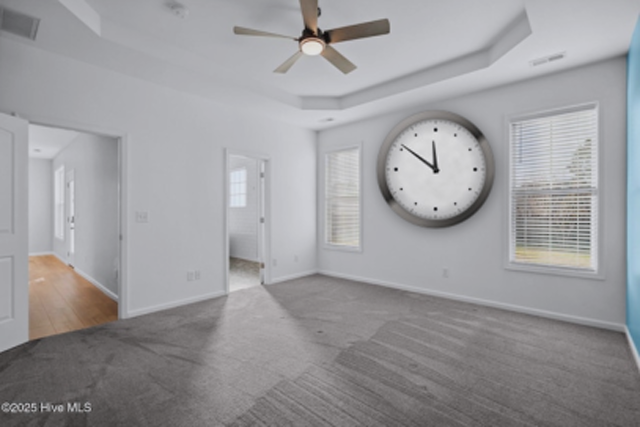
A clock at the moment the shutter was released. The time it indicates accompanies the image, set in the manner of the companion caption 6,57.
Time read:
11,51
